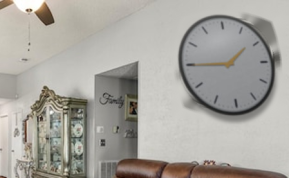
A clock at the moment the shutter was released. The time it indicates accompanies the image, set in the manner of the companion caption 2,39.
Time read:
1,45
